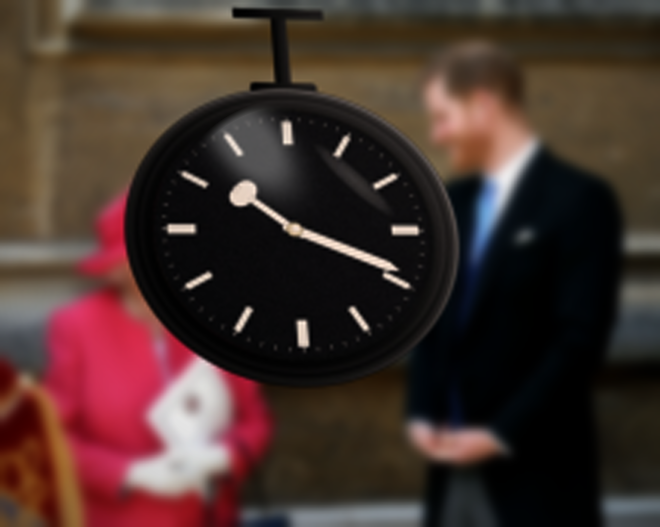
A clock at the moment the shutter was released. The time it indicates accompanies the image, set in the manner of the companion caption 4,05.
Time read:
10,19
